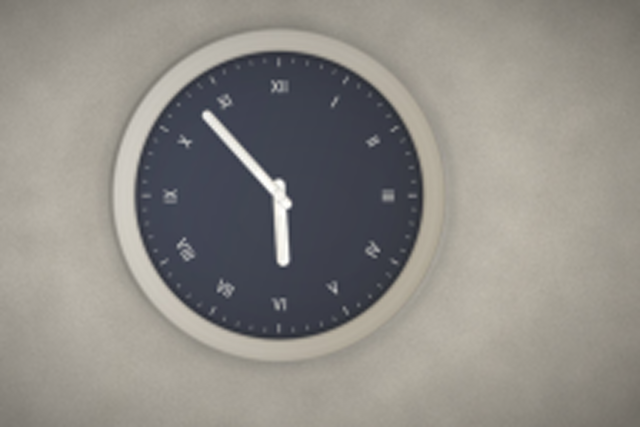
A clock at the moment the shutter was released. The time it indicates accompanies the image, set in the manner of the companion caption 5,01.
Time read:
5,53
